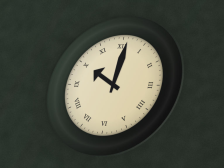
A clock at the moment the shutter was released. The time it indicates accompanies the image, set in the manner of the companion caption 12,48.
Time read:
10,01
